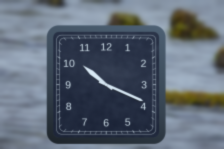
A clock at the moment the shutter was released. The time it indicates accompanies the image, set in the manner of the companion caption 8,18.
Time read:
10,19
